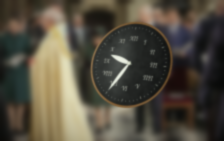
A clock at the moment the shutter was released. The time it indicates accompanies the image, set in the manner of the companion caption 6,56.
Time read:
9,35
